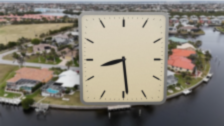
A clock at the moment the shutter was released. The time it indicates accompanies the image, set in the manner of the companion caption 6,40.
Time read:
8,29
